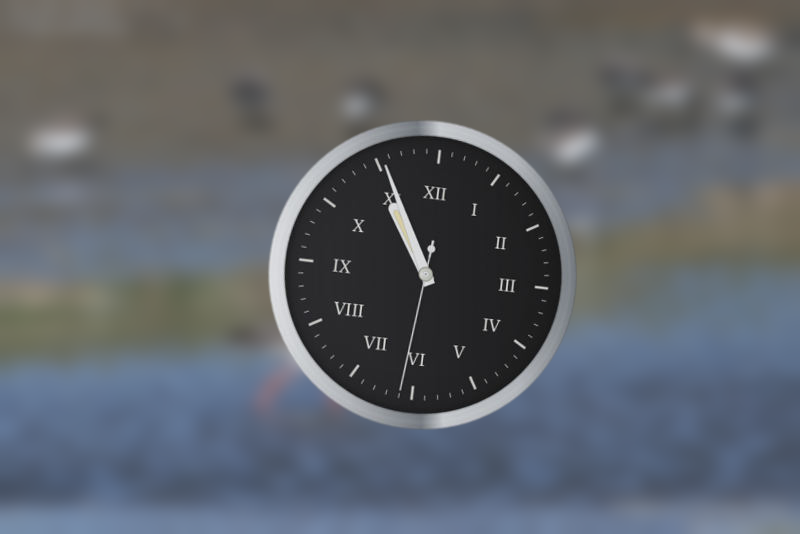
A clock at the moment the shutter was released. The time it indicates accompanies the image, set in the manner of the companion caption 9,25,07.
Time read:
10,55,31
